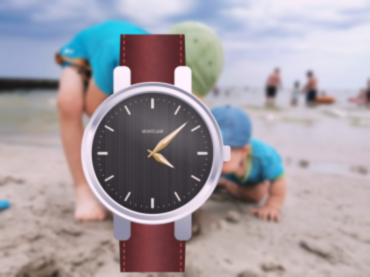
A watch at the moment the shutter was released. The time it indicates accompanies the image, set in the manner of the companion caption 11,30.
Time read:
4,08
